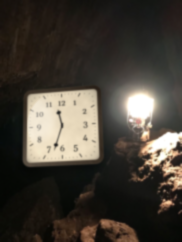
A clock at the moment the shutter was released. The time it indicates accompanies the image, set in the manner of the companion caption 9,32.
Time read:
11,33
